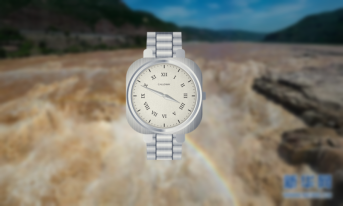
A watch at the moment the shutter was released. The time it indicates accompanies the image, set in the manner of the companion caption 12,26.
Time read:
3,49
